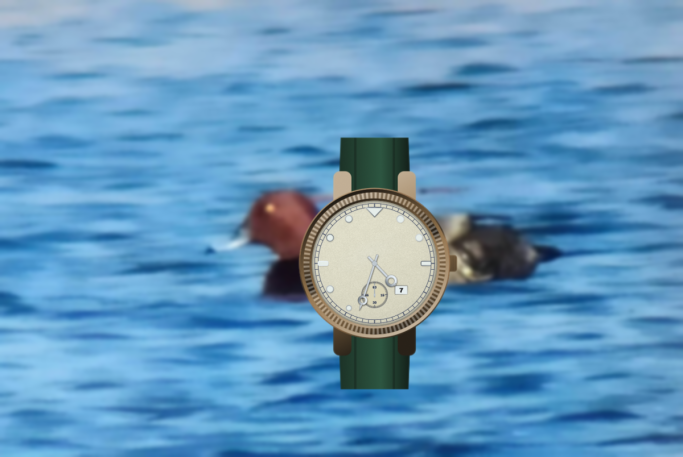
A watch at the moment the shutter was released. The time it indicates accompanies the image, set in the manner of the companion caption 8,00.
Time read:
4,33
